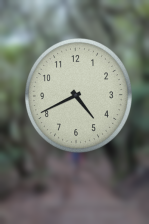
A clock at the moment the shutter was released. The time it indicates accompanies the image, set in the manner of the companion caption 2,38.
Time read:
4,41
